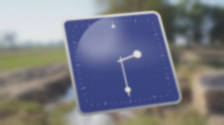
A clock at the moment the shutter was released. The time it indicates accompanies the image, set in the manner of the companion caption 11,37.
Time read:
2,30
